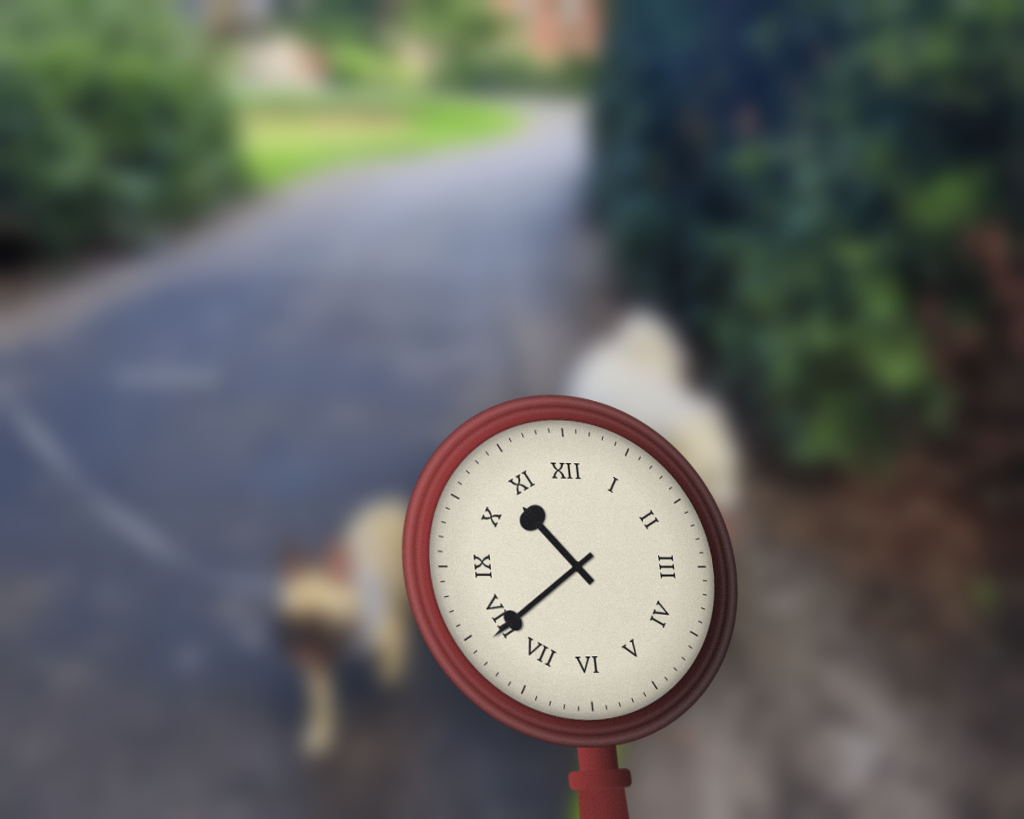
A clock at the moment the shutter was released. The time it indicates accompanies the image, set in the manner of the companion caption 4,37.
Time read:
10,39
